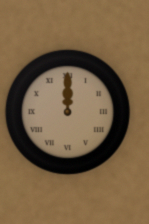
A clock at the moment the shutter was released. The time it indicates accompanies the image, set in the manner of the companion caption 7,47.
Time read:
12,00
